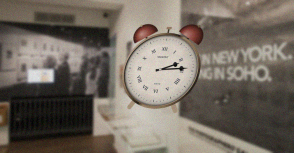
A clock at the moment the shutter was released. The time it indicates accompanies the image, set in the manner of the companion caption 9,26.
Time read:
2,14
